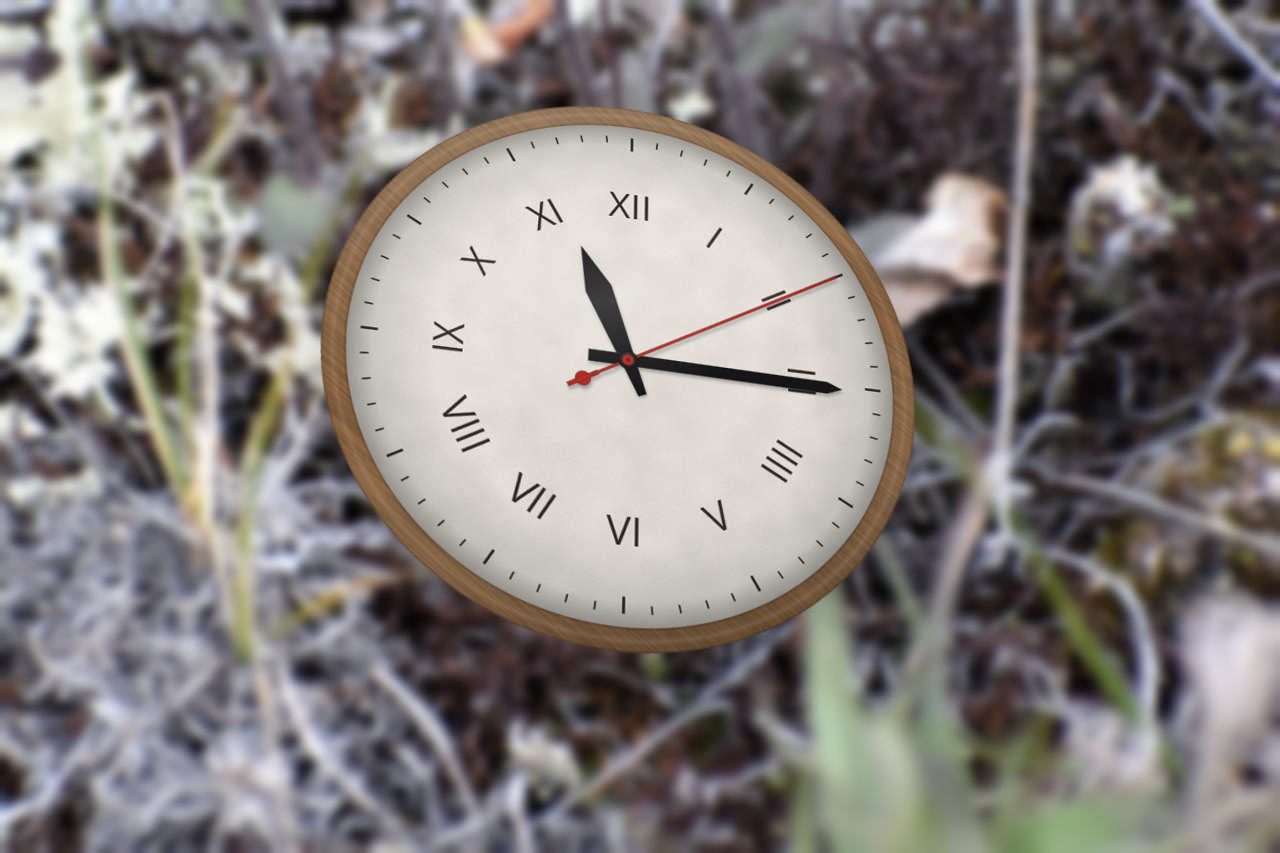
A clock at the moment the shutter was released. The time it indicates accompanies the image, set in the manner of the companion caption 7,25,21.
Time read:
11,15,10
